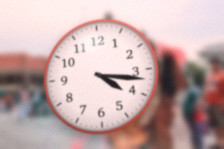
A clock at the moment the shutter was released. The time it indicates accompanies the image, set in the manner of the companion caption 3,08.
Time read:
4,17
